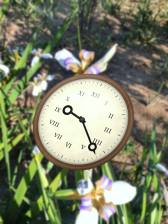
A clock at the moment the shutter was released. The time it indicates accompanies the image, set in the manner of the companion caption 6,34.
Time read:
9,22
